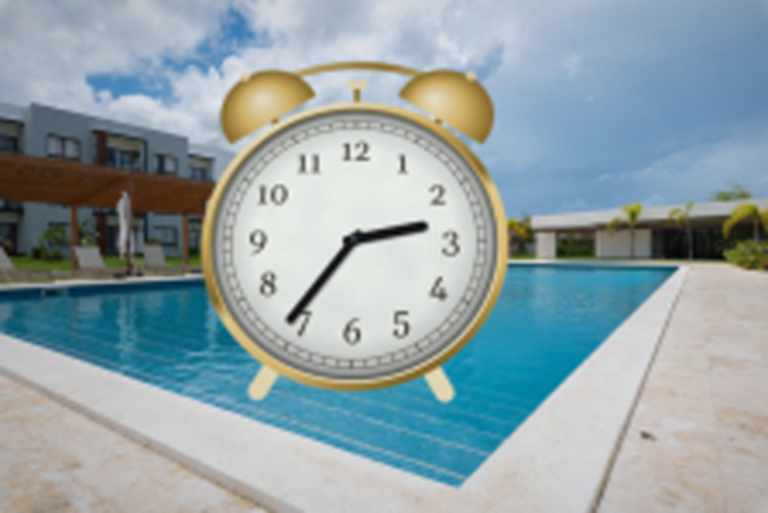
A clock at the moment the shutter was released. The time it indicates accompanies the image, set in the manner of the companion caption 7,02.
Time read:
2,36
